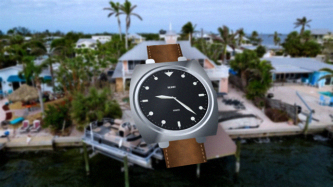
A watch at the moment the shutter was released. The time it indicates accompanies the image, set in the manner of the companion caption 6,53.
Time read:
9,23
